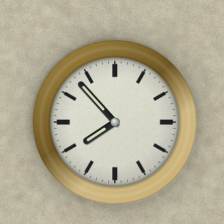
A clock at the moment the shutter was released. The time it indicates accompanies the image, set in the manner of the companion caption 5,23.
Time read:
7,53
